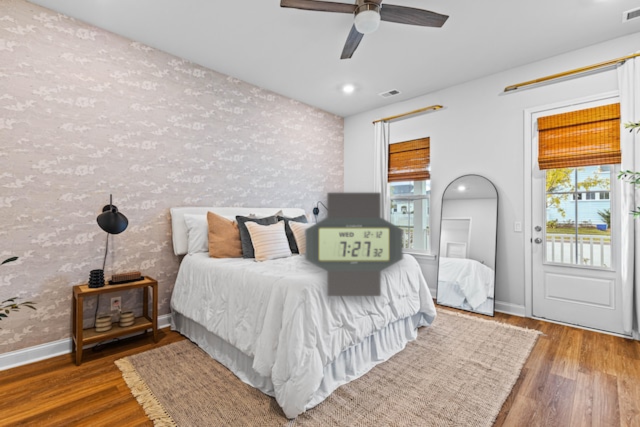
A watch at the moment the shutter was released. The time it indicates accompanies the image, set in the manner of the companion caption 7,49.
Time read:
7,27
